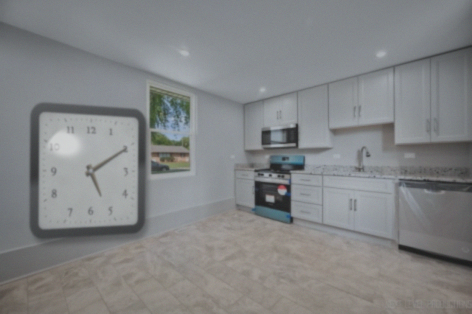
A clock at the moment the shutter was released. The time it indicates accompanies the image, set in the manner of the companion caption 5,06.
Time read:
5,10
